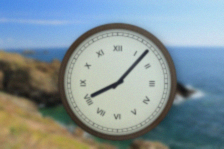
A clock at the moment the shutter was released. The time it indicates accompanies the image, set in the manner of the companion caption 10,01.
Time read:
8,07
